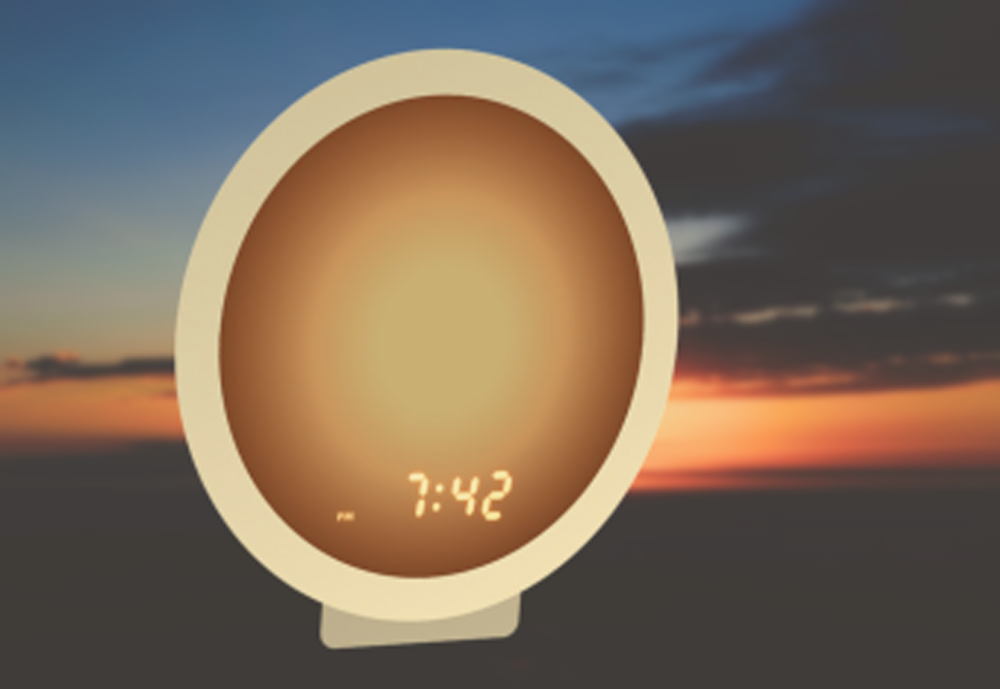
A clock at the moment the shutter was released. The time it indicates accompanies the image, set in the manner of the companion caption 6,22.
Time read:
7,42
